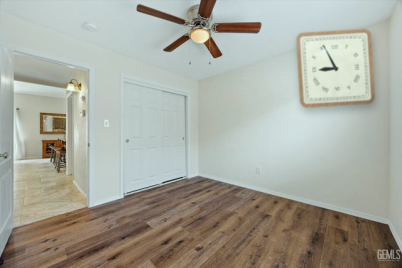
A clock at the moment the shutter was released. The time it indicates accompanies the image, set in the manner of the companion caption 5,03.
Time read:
8,56
